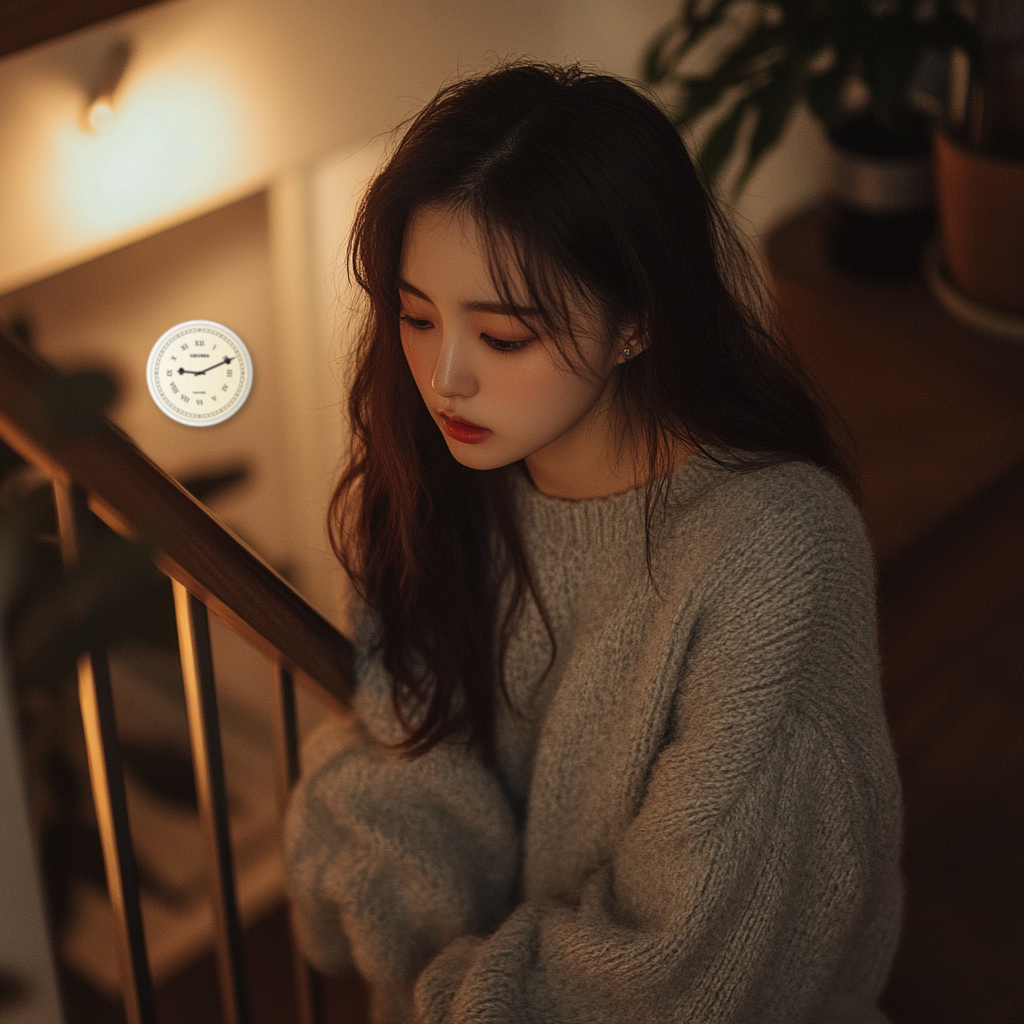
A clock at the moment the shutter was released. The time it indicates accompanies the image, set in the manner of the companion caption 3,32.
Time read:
9,11
